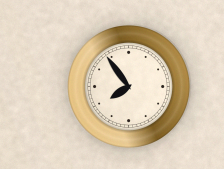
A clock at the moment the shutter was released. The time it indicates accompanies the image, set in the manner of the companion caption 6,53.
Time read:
7,54
